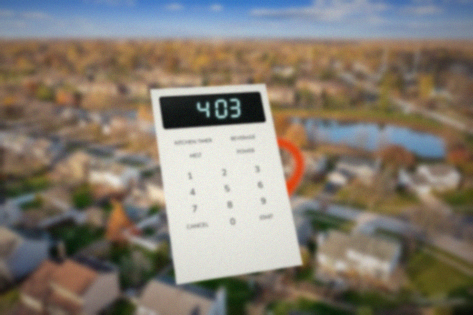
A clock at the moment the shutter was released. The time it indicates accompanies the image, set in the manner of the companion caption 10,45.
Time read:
4,03
